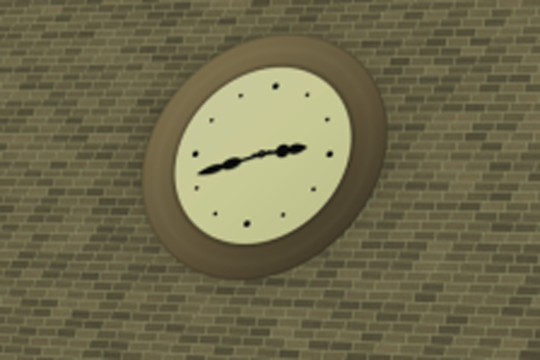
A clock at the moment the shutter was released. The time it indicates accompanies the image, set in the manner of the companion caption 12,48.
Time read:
2,42
